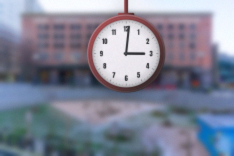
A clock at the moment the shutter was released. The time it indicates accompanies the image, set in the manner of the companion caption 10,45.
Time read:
3,01
